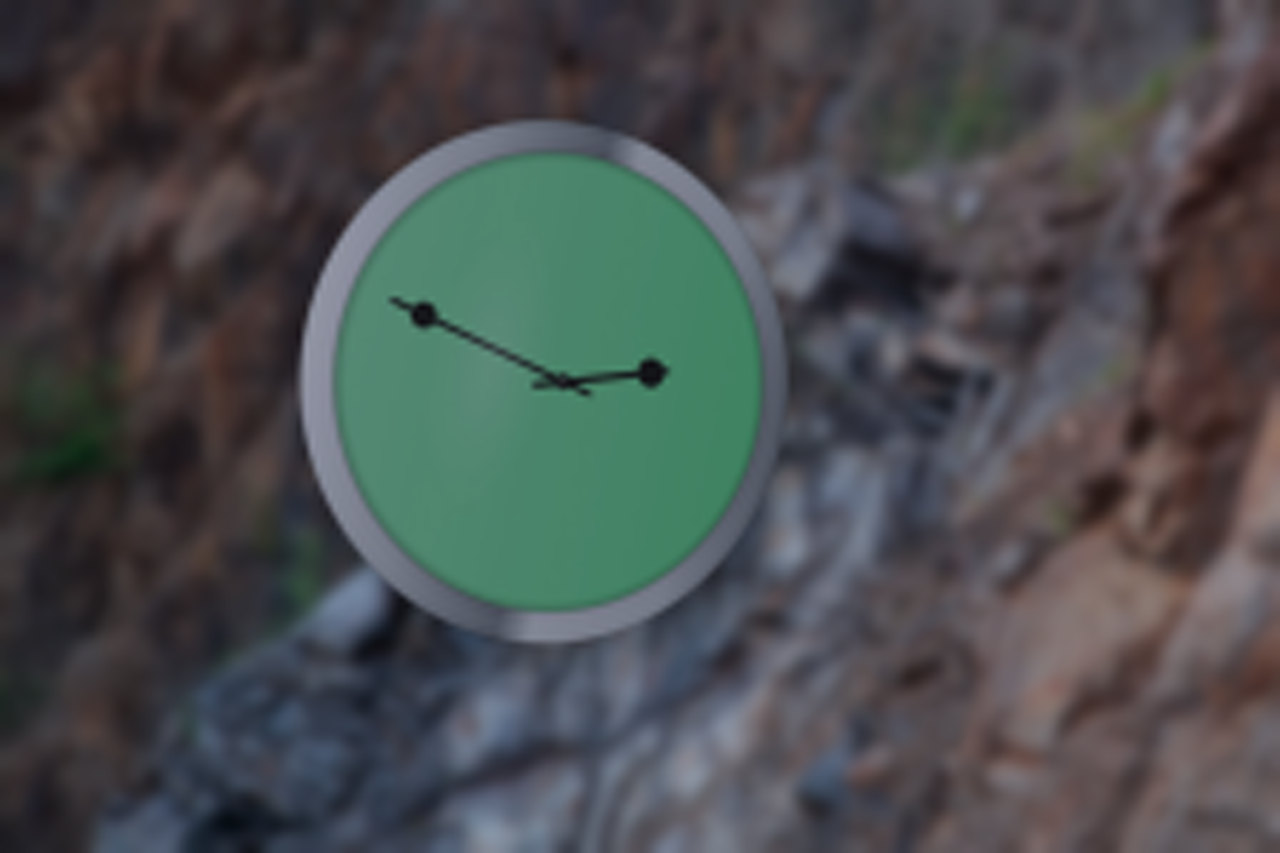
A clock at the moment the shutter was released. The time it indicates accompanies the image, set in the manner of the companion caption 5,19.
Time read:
2,49
